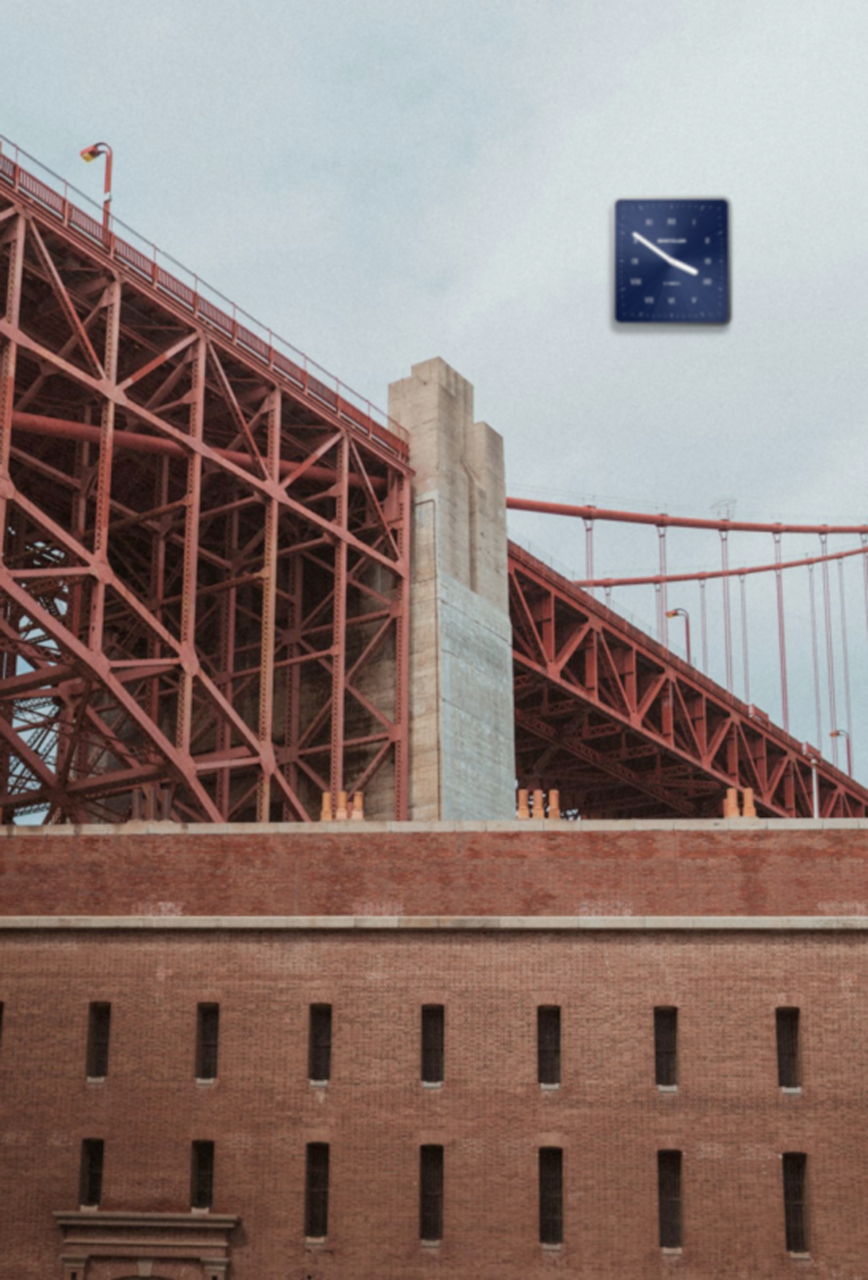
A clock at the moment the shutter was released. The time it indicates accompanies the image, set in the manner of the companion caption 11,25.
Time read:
3,51
